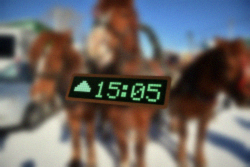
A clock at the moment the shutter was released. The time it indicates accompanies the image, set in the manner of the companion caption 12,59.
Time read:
15,05
